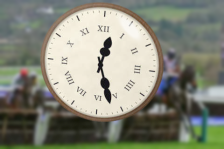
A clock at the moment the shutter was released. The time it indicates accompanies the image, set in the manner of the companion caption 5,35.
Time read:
12,27
